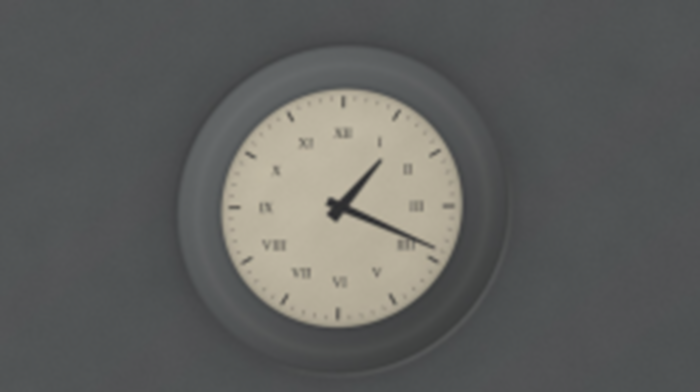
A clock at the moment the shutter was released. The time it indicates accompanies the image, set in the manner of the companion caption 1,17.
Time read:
1,19
